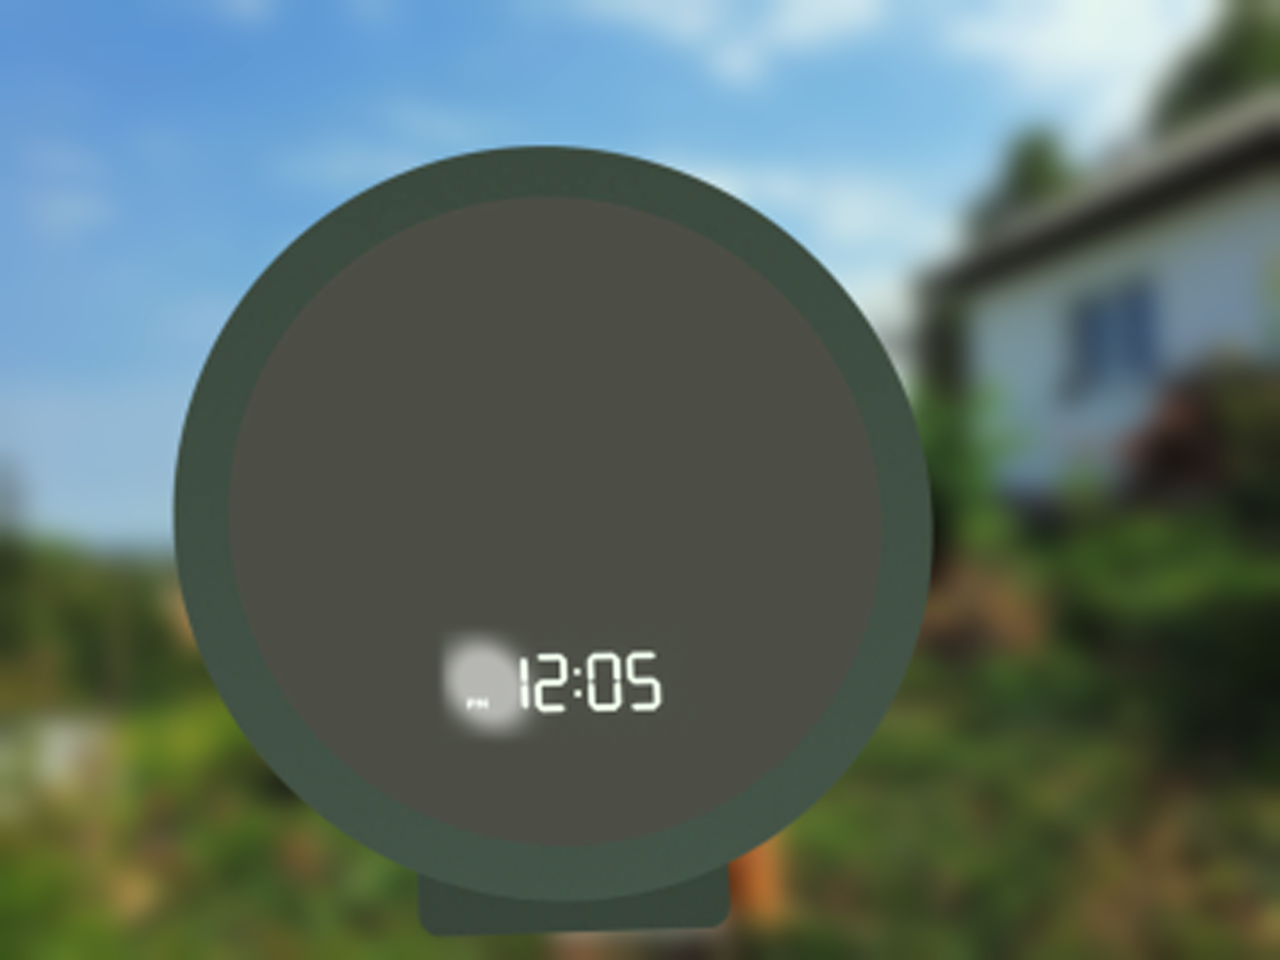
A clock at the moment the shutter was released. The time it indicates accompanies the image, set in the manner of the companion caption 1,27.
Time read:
12,05
